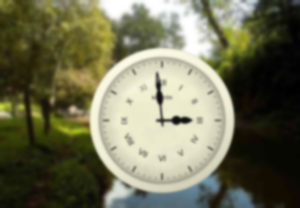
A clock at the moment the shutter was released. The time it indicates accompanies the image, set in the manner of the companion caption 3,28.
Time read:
2,59
